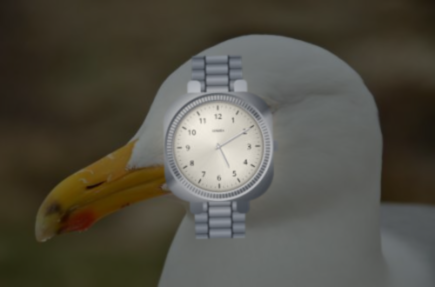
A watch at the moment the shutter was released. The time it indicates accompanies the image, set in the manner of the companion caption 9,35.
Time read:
5,10
